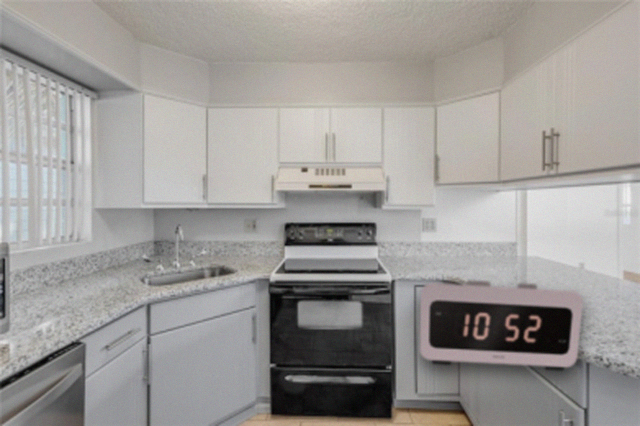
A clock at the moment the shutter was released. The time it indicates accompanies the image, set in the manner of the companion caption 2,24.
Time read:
10,52
